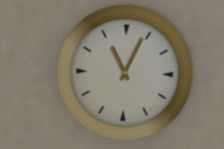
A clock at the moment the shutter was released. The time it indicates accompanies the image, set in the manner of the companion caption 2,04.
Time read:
11,04
